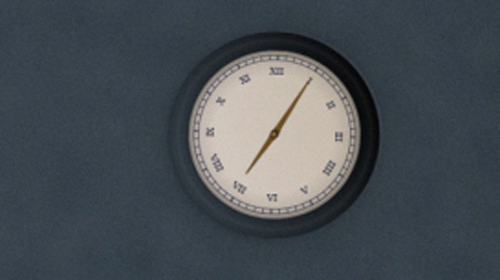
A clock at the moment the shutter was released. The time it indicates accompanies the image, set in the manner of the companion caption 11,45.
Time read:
7,05
